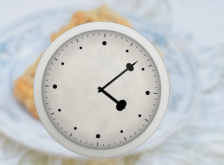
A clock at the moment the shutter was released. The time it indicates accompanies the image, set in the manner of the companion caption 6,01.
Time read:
4,08
